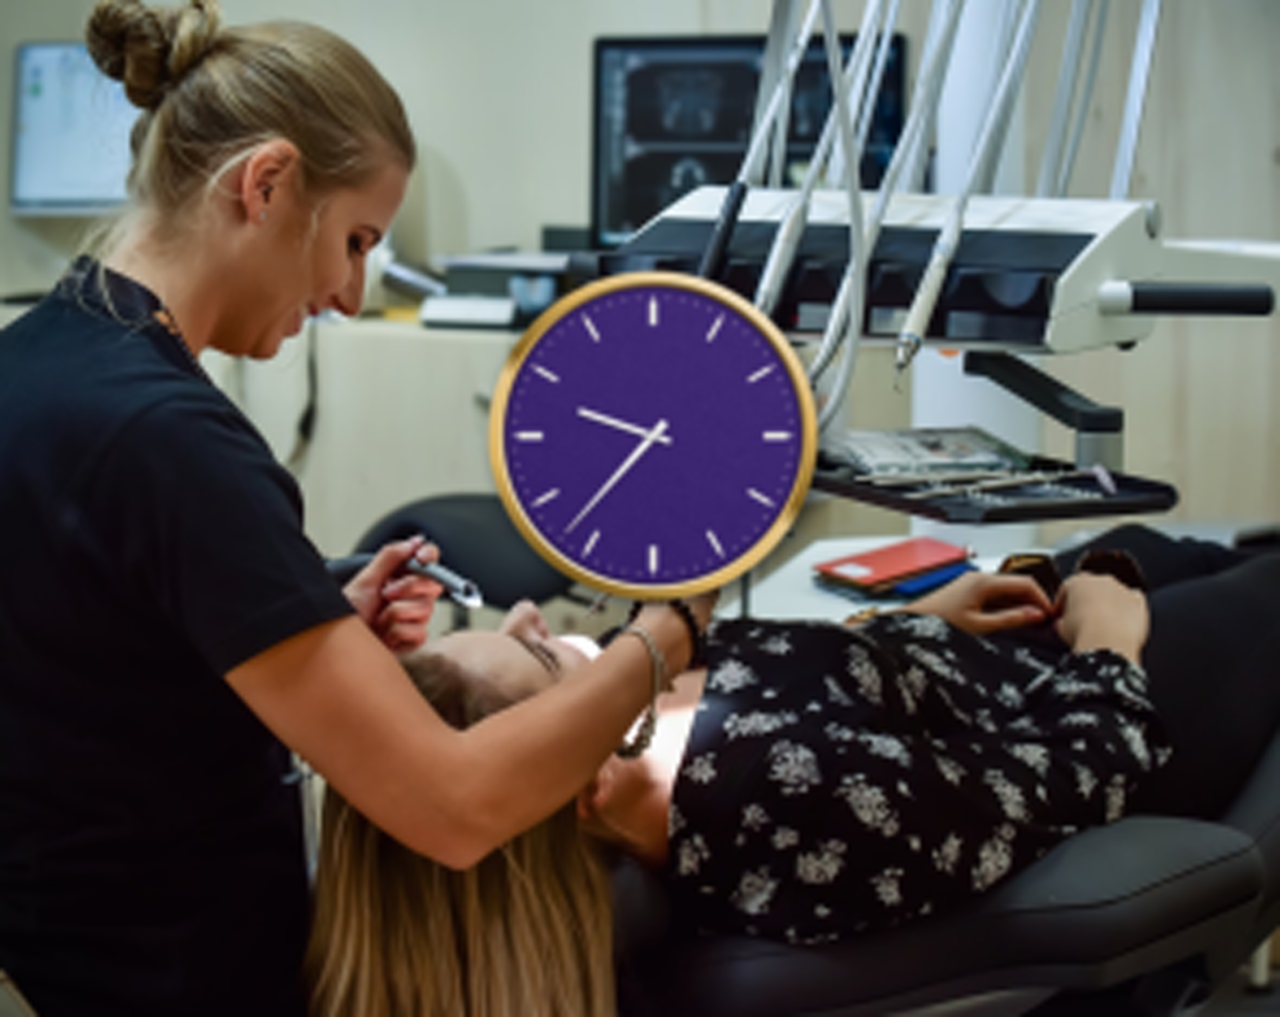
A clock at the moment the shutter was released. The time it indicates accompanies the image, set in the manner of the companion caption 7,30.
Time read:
9,37
